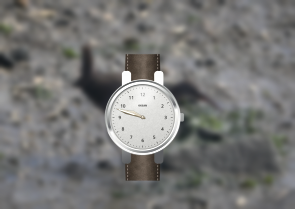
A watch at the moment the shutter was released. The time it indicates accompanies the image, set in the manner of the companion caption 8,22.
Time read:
9,48
